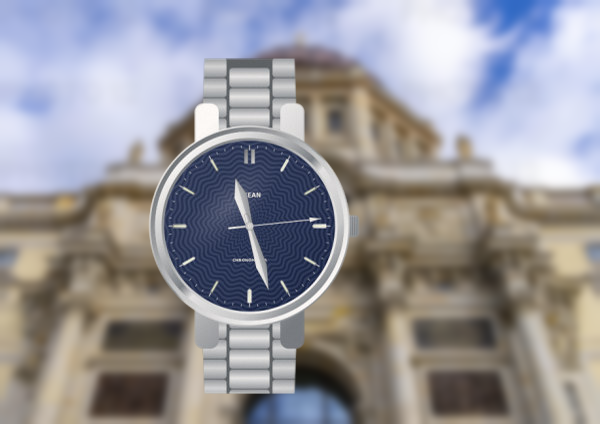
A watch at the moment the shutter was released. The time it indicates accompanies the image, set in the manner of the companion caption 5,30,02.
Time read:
11,27,14
